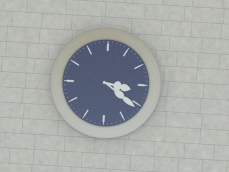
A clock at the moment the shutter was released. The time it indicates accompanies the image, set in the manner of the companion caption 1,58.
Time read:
3,21
